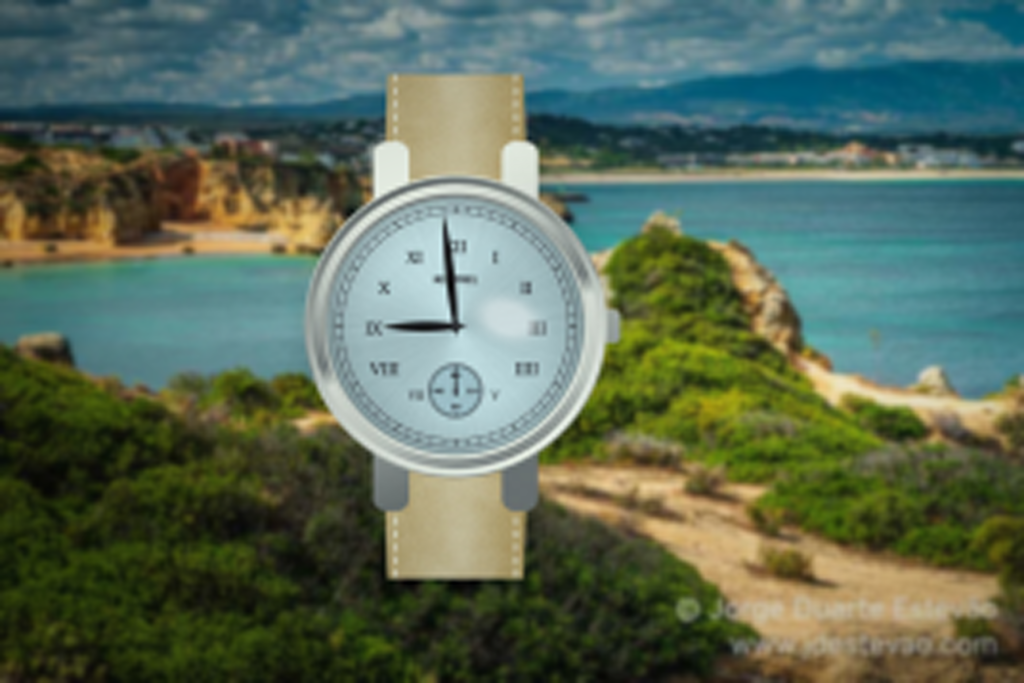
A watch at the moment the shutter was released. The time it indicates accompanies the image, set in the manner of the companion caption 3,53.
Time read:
8,59
